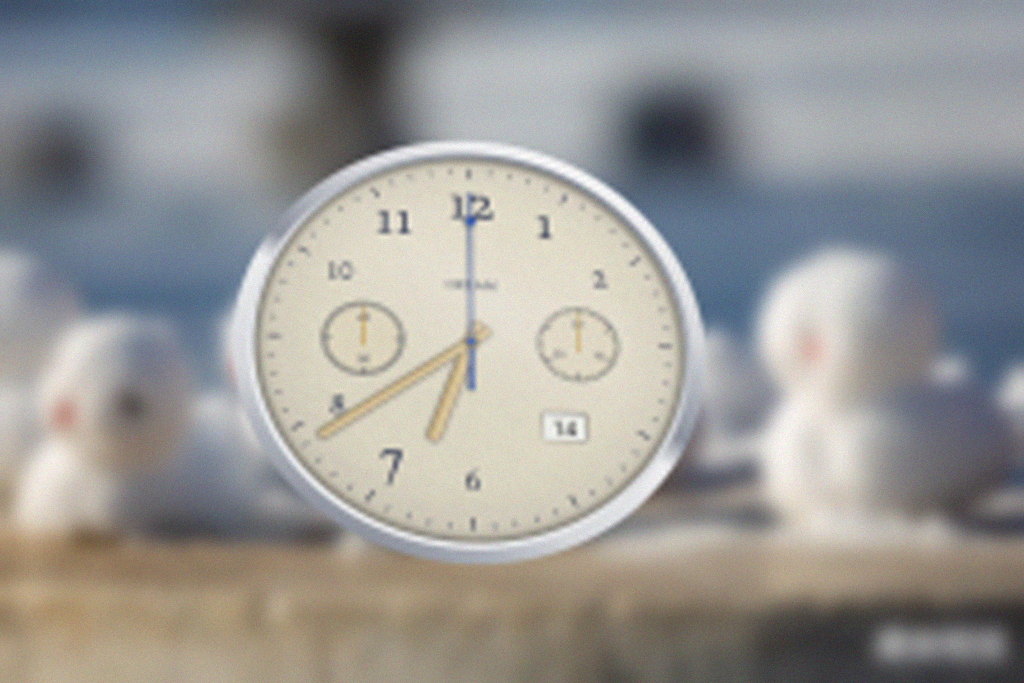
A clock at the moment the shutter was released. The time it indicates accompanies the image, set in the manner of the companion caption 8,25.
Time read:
6,39
